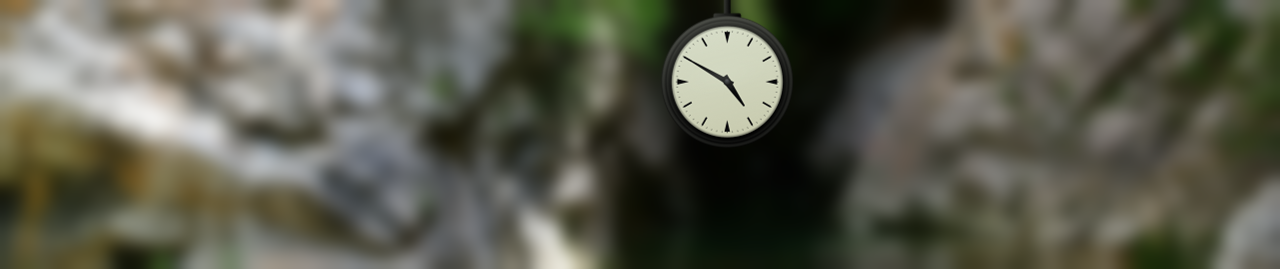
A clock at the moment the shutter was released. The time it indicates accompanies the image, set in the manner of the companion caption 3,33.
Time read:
4,50
